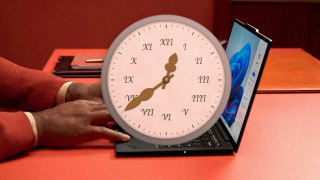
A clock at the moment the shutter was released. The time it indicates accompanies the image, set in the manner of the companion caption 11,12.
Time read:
12,39
